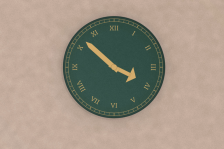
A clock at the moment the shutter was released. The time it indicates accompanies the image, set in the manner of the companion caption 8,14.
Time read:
3,52
